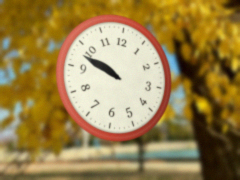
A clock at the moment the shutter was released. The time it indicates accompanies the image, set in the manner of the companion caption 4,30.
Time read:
9,48
